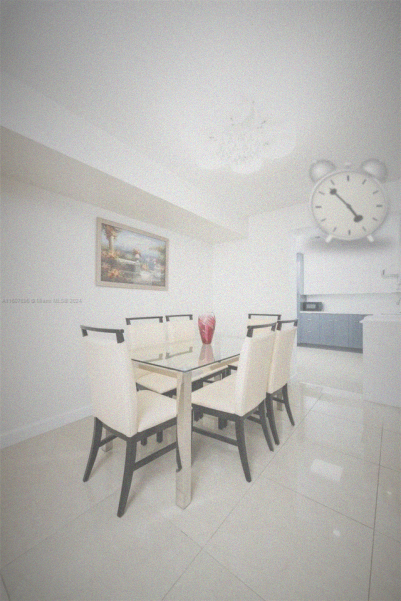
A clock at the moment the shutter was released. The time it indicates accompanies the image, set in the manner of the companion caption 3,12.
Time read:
4,53
